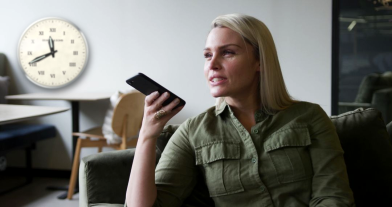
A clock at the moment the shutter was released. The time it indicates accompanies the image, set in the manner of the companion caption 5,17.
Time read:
11,41
